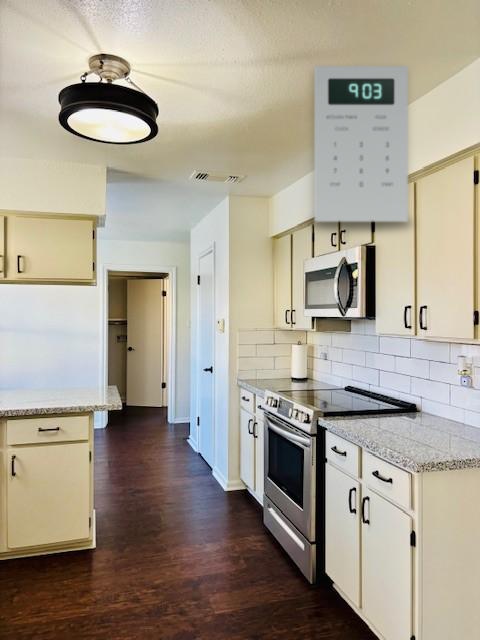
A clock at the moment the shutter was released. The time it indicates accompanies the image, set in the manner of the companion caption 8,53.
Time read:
9,03
